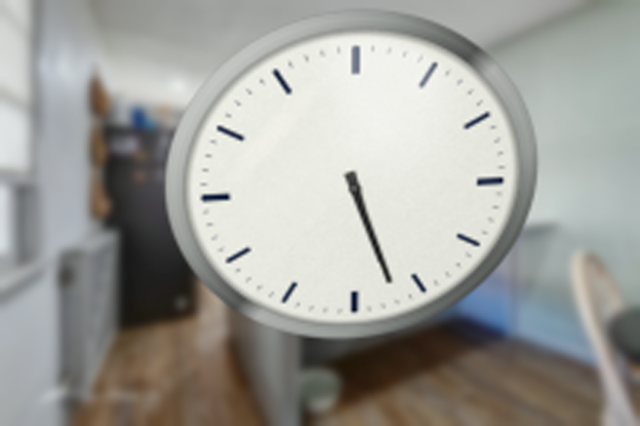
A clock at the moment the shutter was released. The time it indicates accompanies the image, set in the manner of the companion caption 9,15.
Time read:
5,27
